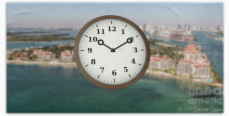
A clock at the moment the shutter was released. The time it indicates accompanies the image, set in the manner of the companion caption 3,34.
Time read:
10,10
